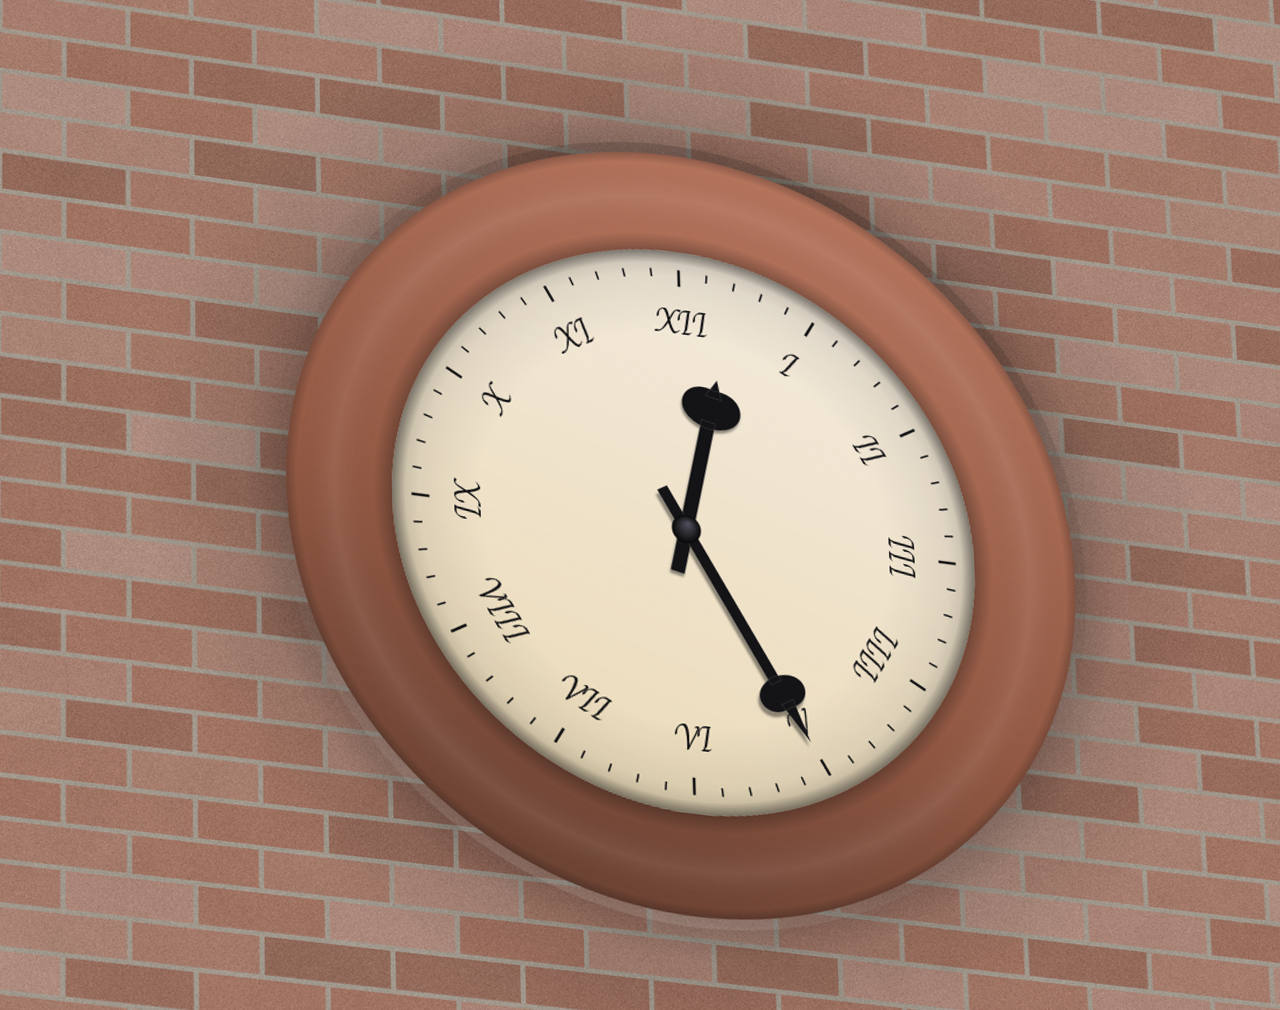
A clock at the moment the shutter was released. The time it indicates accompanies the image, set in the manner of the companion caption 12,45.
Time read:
12,25
